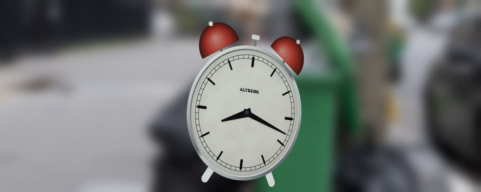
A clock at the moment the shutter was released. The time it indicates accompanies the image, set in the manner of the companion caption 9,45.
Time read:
8,18
